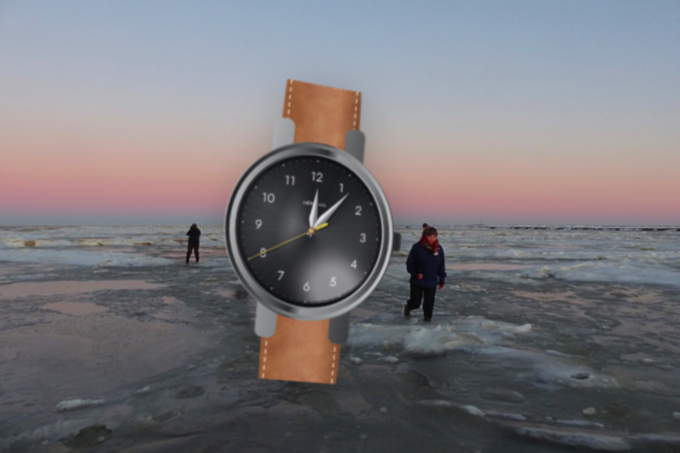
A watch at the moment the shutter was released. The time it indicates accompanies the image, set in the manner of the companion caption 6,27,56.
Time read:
12,06,40
